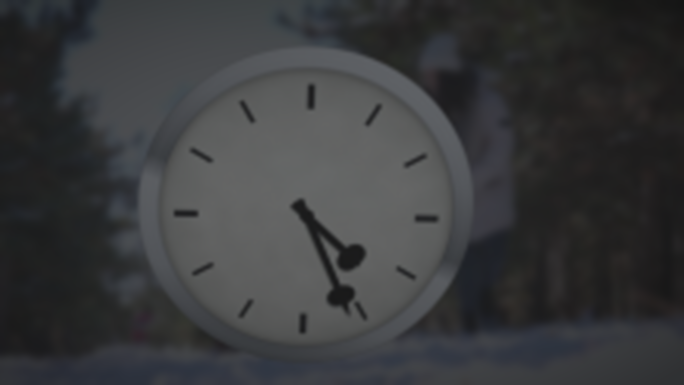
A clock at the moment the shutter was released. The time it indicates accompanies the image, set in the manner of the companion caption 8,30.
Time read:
4,26
